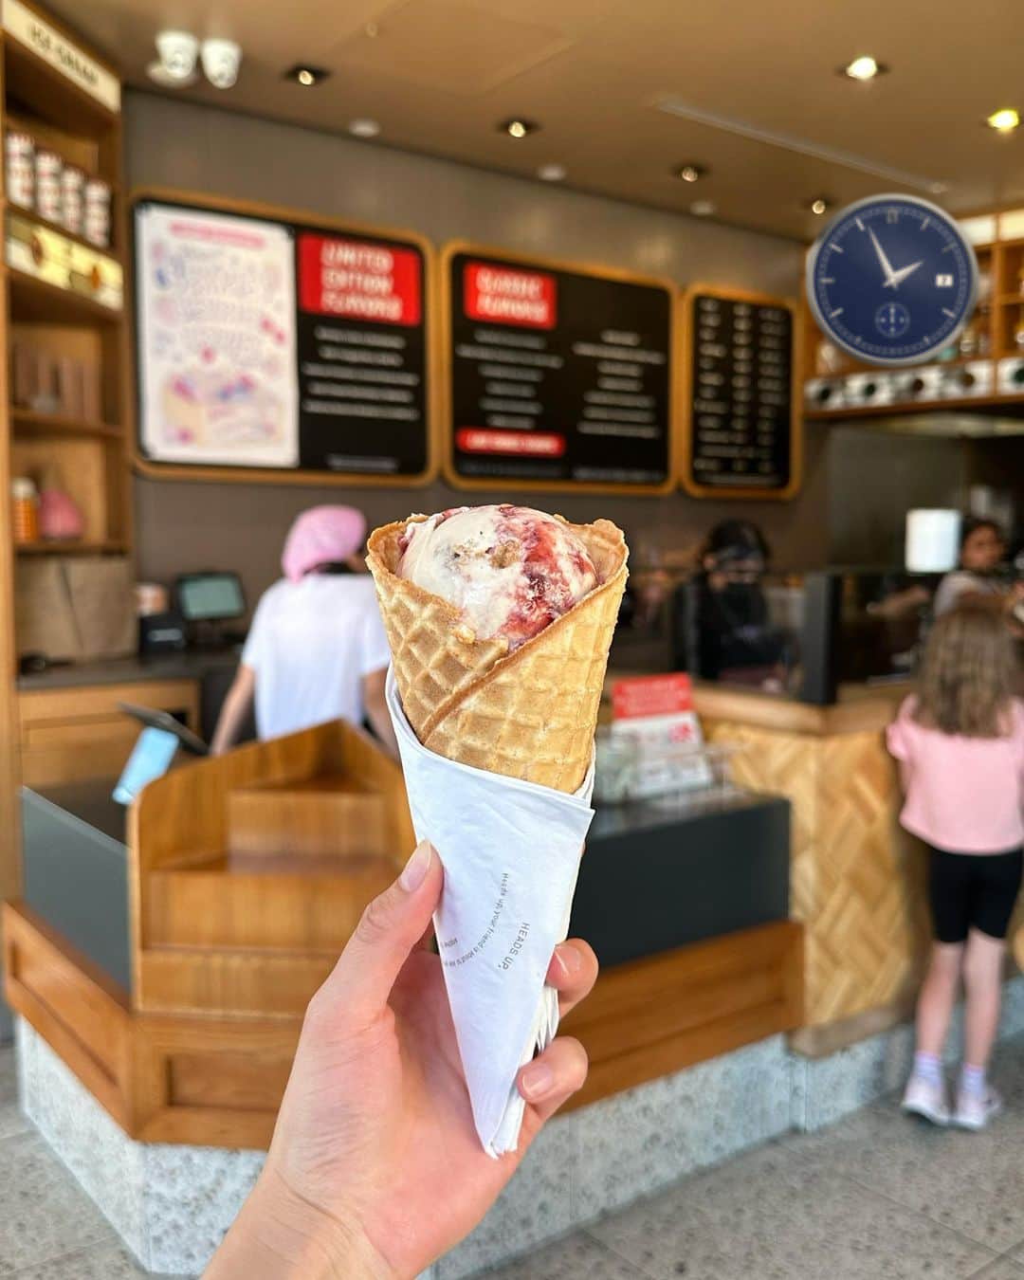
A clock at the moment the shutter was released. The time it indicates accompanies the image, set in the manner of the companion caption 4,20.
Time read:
1,56
